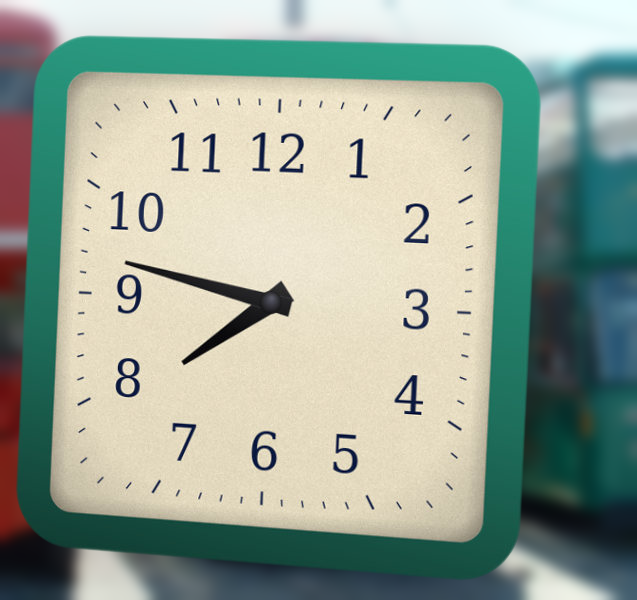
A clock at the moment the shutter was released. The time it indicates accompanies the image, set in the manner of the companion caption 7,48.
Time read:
7,47
